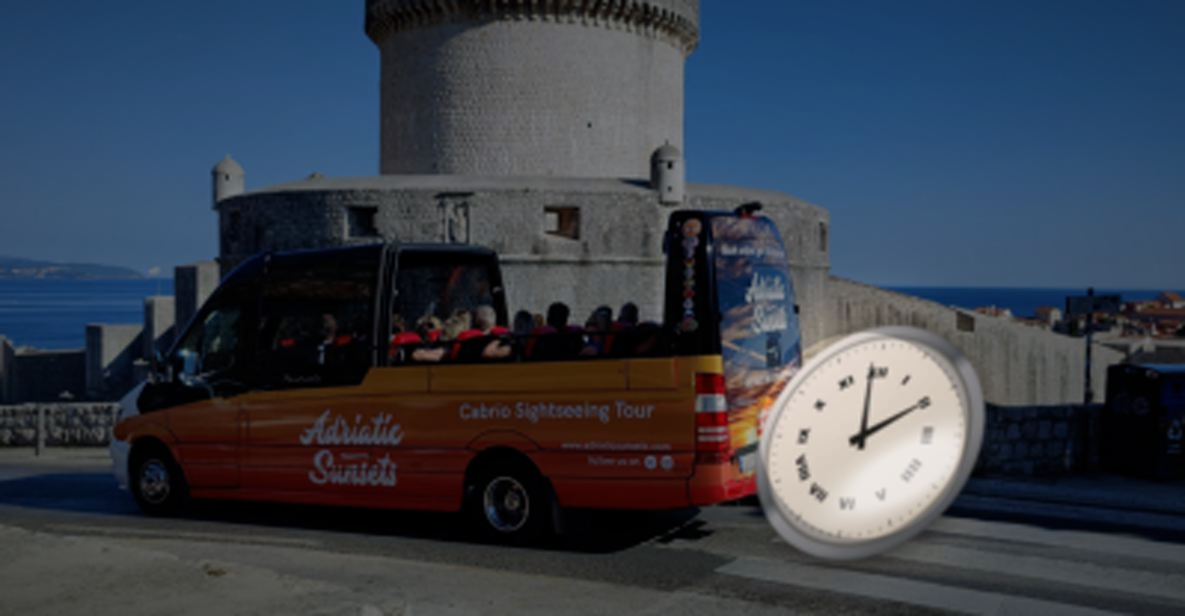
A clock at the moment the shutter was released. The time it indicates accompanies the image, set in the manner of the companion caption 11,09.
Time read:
1,59
